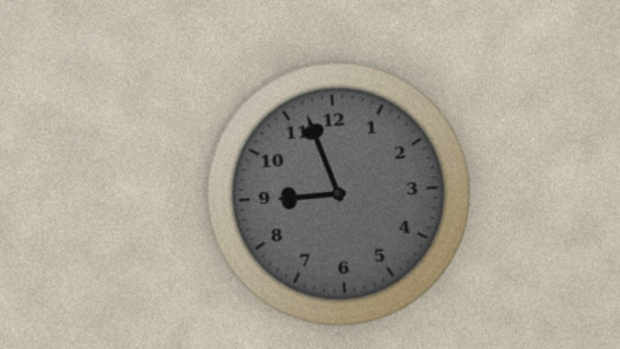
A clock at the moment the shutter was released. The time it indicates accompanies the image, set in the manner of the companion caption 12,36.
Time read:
8,57
